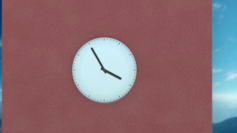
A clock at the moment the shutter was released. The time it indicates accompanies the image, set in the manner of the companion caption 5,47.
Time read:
3,55
